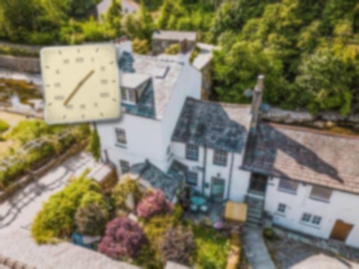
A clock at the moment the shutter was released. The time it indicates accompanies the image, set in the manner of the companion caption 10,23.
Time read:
1,37
